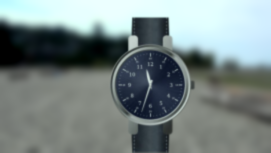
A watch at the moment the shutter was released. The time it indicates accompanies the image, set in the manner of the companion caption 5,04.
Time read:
11,33
